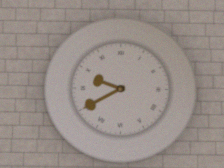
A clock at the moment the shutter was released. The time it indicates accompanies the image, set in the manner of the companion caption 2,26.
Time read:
9,40
